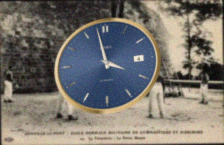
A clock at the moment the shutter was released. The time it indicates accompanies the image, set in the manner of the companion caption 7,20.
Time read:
3,58
